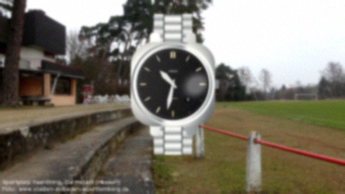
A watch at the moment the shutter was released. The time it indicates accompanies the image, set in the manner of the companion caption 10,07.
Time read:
10,32
